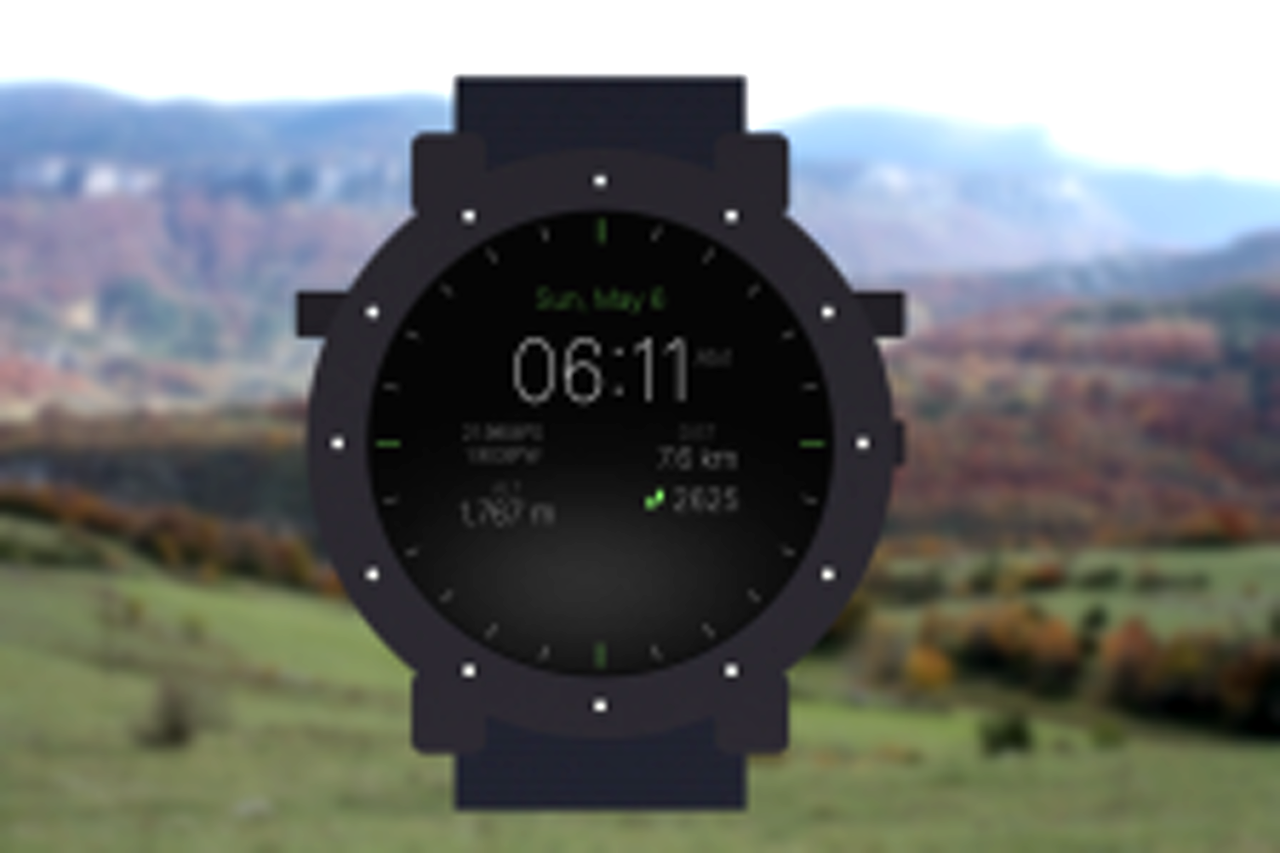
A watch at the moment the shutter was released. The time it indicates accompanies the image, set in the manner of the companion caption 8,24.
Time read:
6,11
